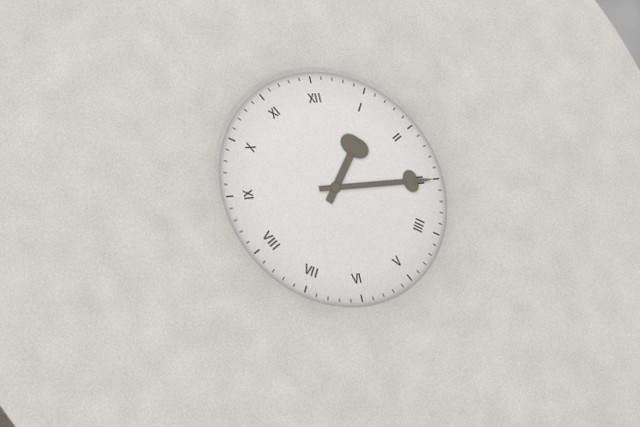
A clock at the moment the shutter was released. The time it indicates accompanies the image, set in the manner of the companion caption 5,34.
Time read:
1,15
